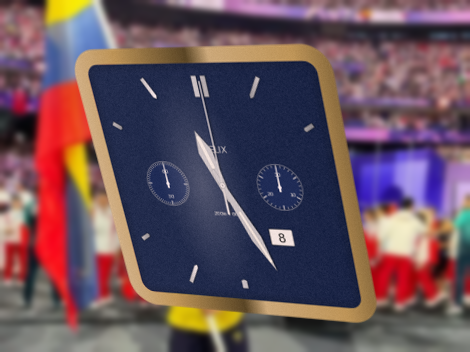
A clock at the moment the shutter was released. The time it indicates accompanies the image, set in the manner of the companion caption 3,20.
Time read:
11,26
